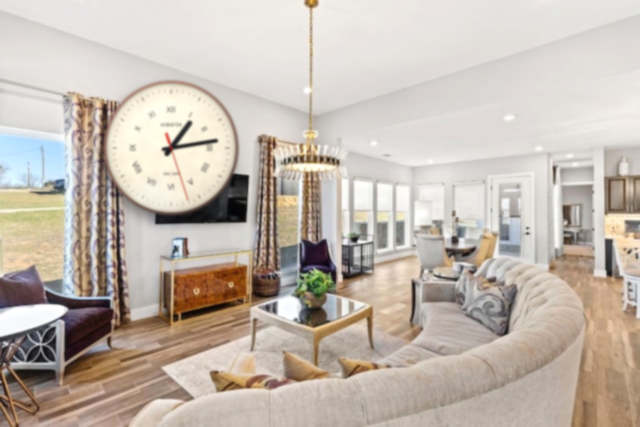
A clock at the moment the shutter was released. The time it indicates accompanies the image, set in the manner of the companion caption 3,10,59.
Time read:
1,13,27
